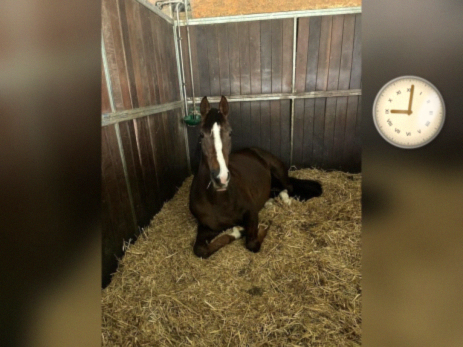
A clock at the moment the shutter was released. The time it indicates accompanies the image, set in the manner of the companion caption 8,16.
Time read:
9,01
